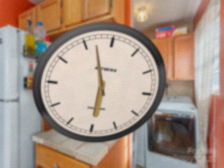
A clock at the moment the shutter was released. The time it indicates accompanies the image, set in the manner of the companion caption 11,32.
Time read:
5,57
